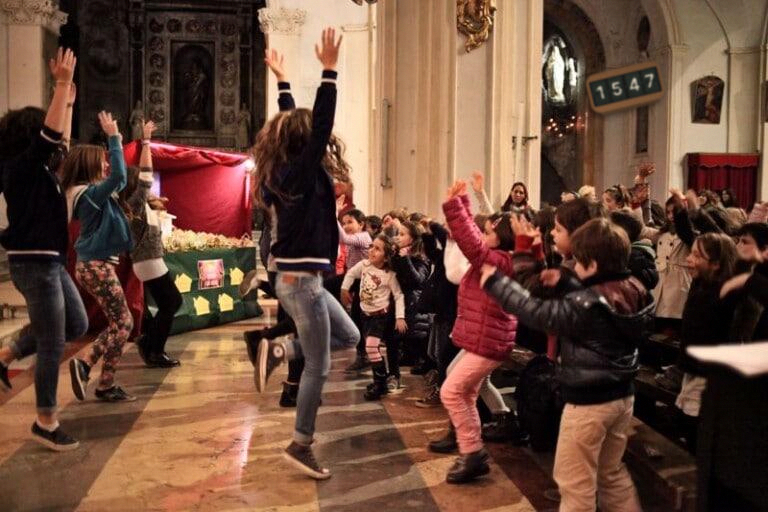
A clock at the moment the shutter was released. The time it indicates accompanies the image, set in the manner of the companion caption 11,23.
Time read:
15,47
